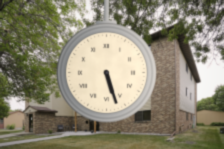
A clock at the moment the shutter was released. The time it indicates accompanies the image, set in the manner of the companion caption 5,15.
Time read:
5,27
